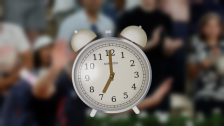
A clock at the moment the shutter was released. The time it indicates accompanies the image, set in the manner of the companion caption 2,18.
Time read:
7,00
